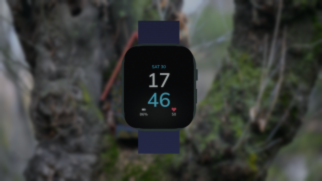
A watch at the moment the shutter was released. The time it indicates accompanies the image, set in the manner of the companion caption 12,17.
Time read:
17,46
